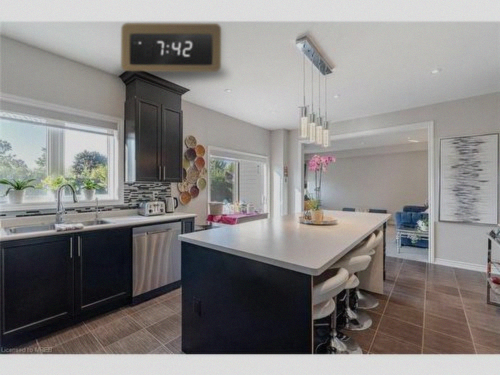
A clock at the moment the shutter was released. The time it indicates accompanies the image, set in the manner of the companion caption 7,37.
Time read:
7,42
